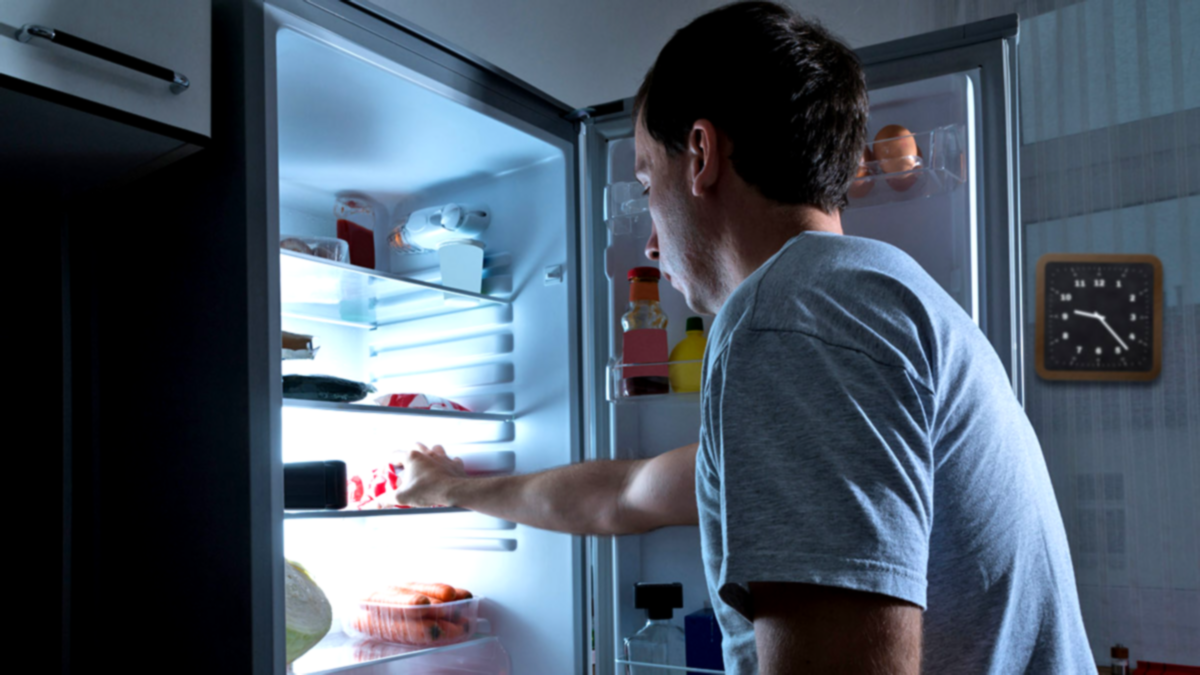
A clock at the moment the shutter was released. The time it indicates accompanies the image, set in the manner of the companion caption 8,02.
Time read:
9,23
